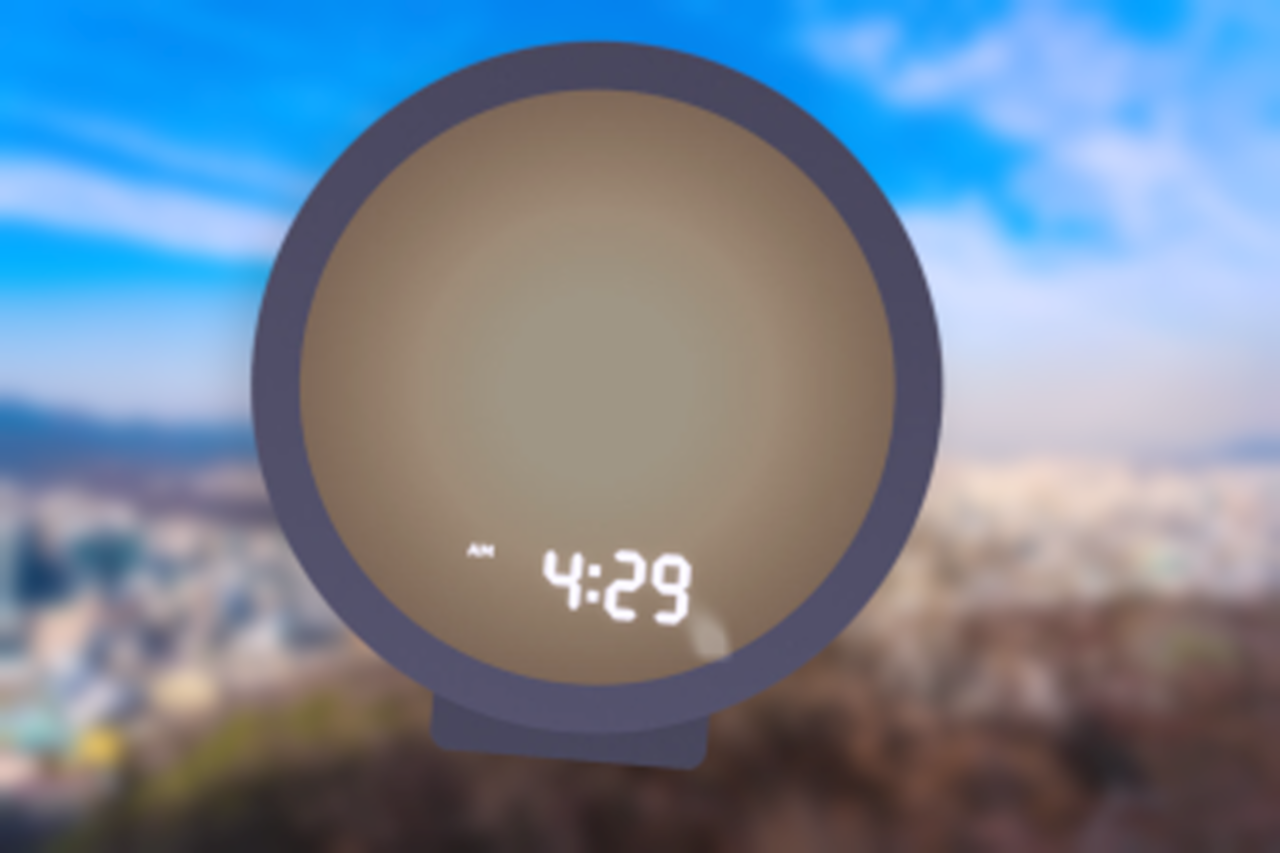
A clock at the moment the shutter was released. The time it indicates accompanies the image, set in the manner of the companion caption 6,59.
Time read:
4,29
